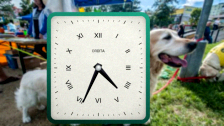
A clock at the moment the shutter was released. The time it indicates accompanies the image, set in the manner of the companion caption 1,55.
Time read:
4,34
